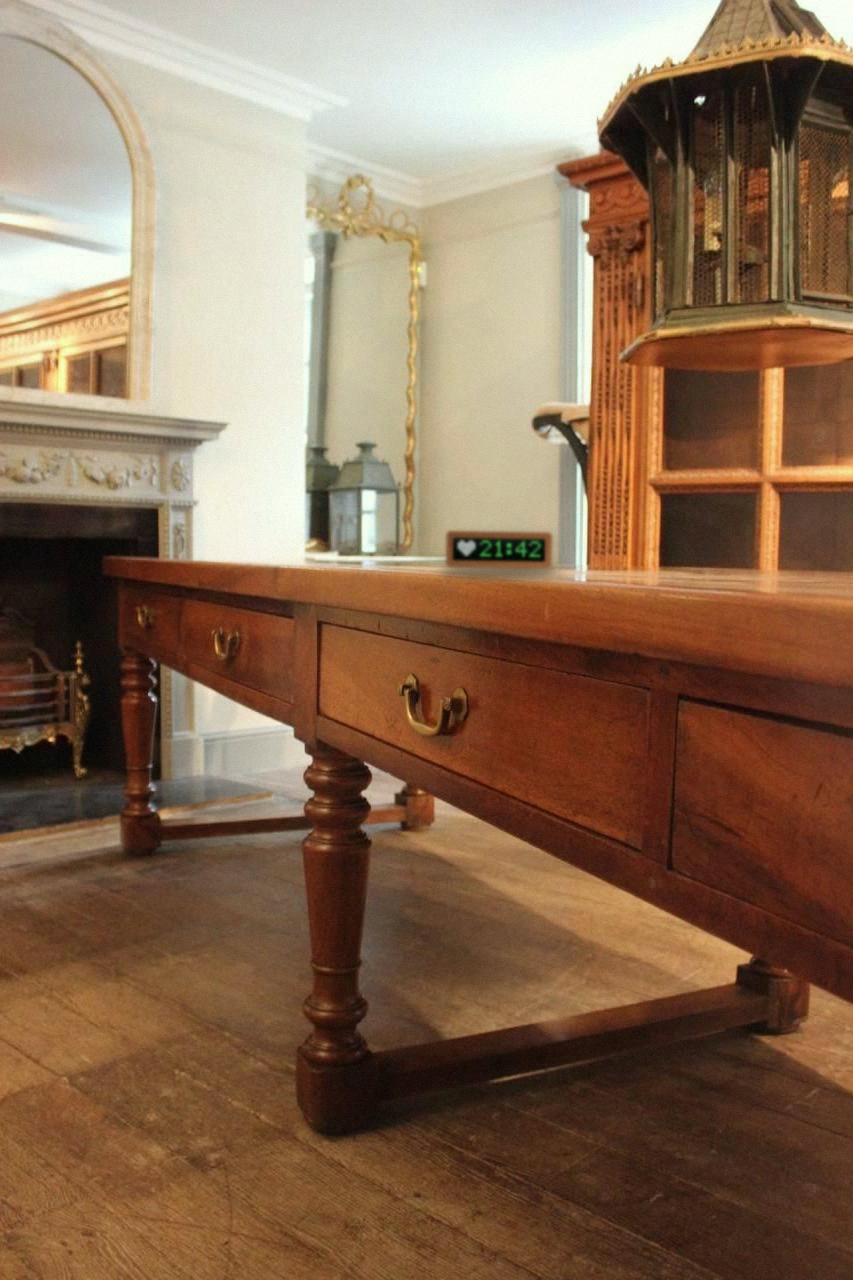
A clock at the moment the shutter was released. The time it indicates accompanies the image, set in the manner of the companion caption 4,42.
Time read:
21,42
